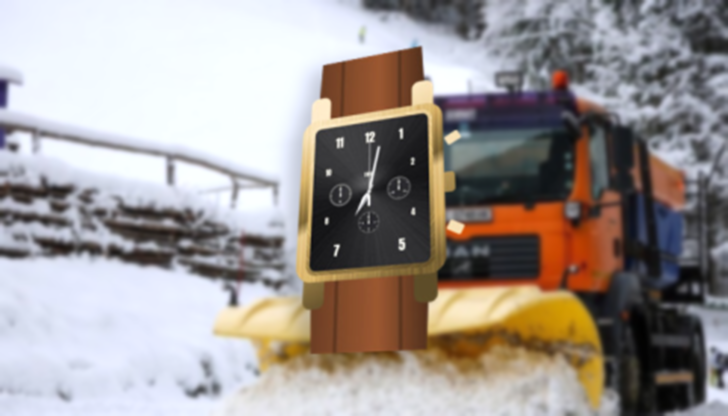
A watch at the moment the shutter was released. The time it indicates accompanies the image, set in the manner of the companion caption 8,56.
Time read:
7,02
